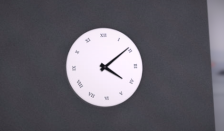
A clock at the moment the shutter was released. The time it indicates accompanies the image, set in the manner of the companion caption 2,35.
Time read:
4,09
